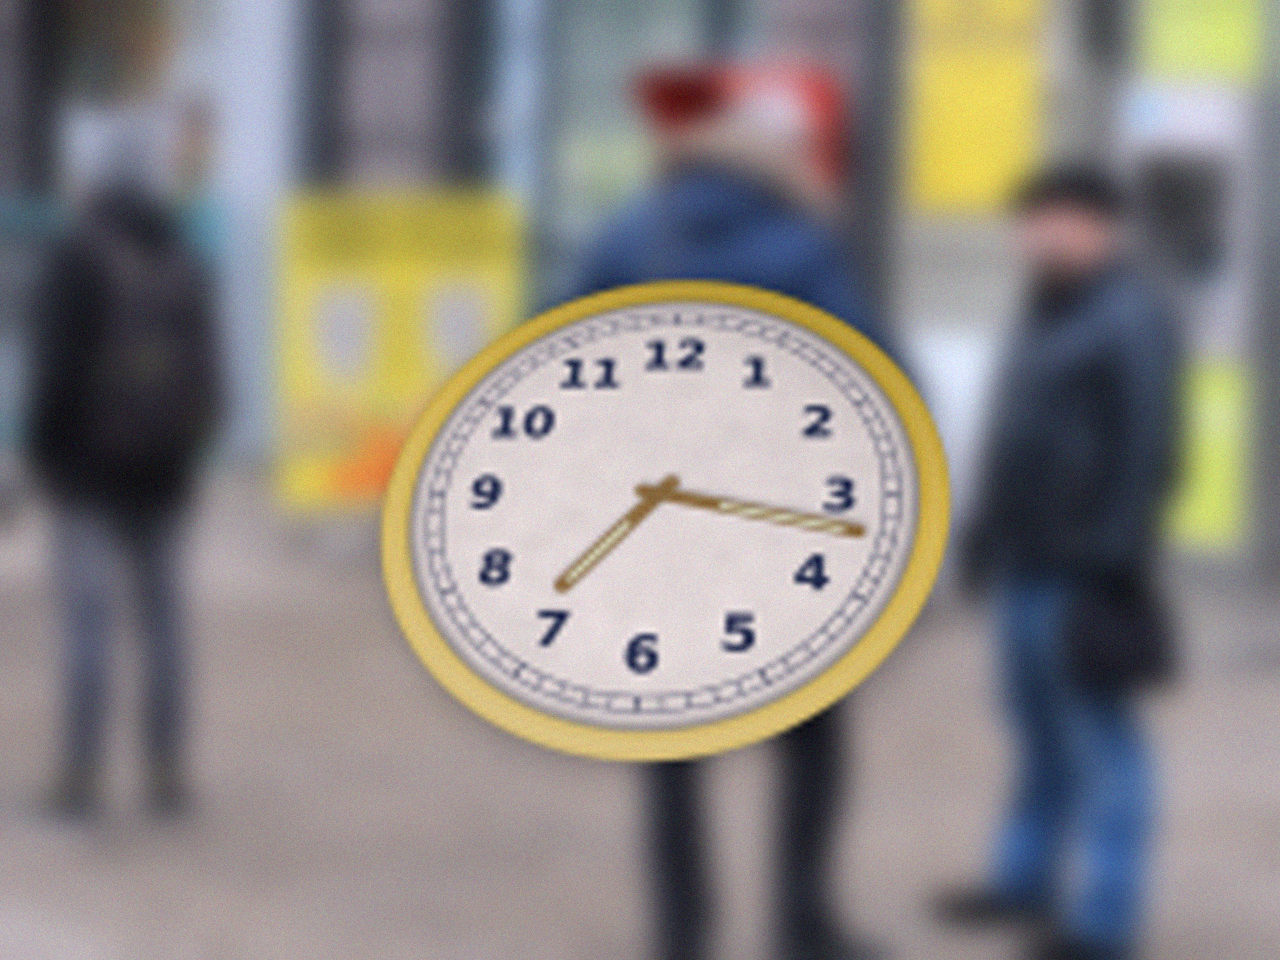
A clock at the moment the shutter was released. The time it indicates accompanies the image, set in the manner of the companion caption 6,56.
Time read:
7,17
